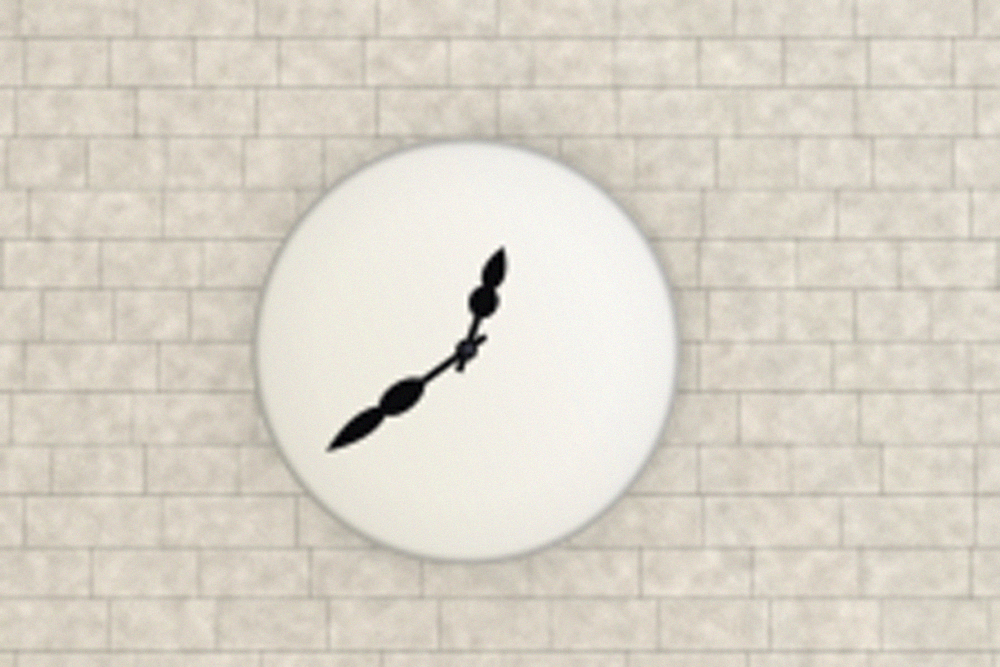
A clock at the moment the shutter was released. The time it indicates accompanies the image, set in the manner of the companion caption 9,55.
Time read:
12,39
